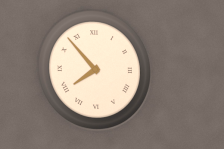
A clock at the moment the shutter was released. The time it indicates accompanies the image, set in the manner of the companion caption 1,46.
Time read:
7,53
